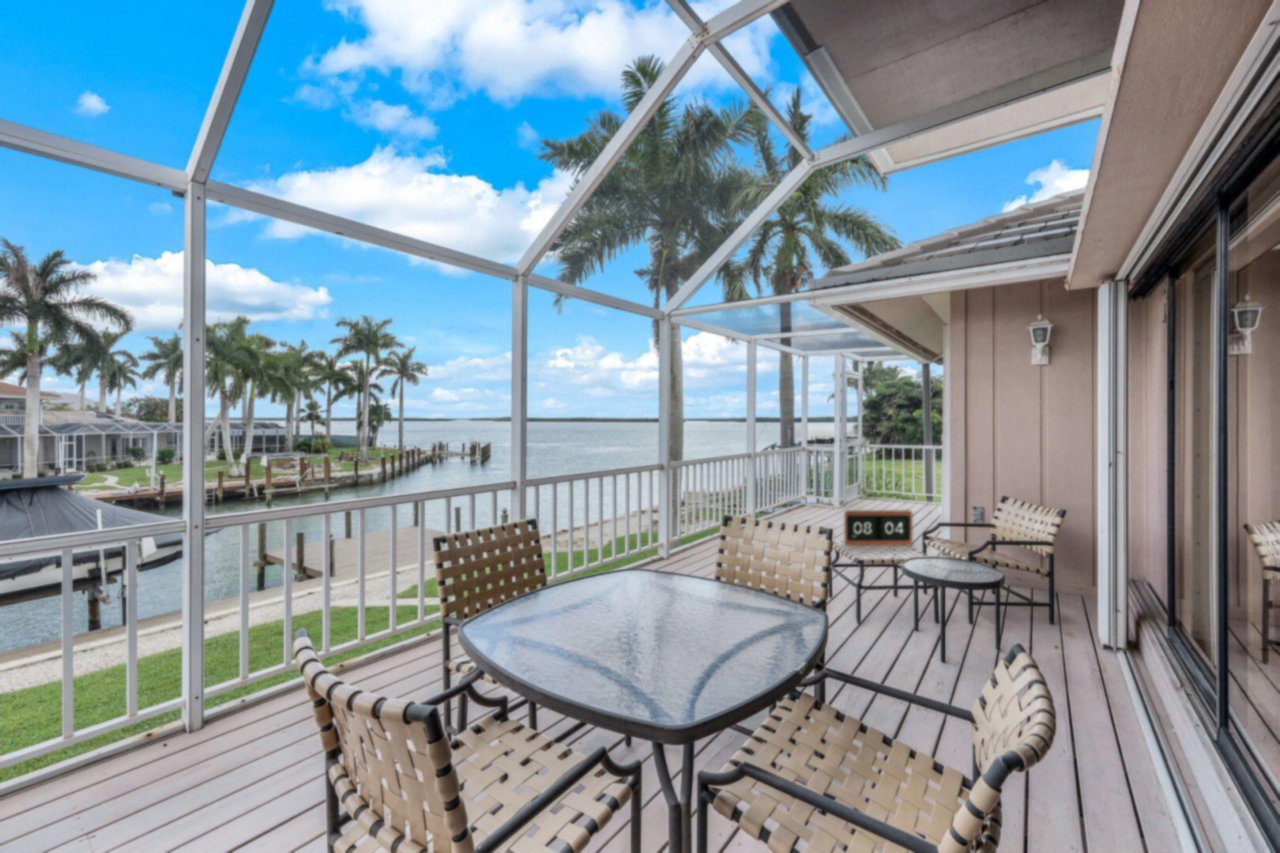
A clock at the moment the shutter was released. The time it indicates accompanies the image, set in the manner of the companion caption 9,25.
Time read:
8,04
